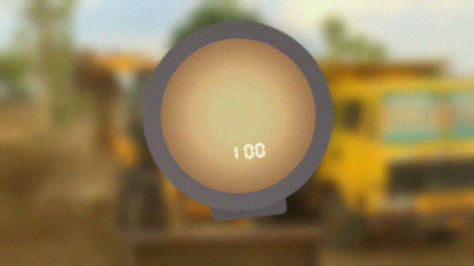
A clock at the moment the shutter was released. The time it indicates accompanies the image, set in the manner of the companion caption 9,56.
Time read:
1,00
